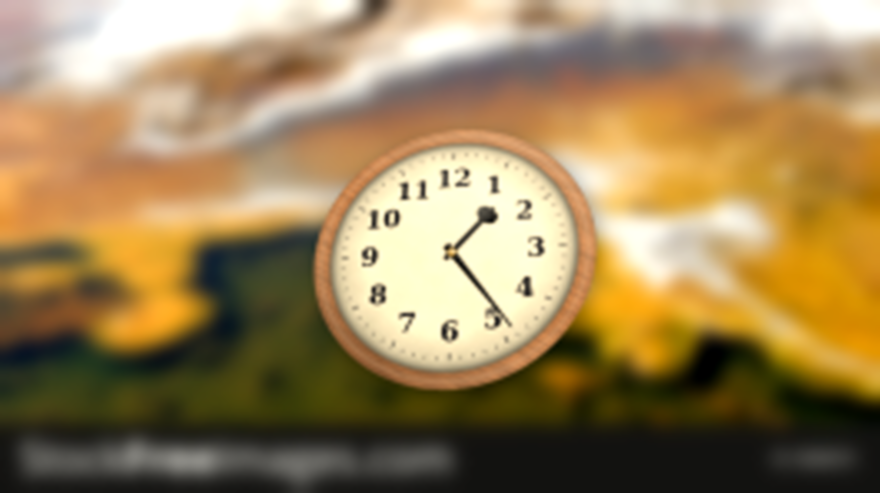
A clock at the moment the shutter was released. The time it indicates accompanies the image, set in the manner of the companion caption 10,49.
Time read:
1,24
